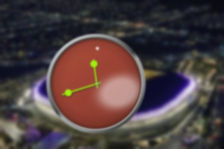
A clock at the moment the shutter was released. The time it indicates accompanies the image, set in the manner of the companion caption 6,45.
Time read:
11,42
